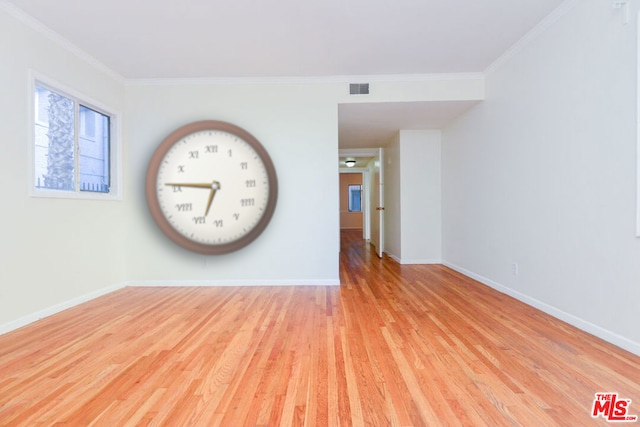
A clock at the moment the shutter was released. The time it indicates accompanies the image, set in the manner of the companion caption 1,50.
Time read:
6,46
